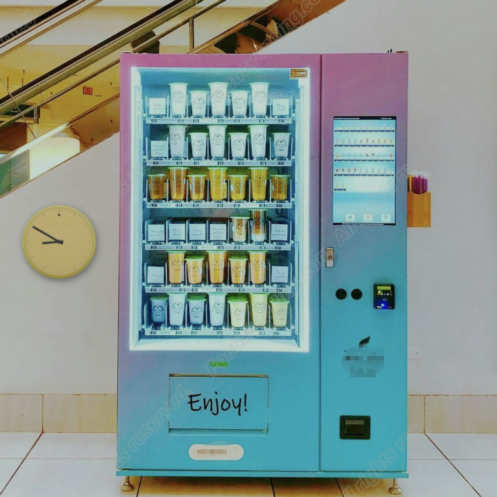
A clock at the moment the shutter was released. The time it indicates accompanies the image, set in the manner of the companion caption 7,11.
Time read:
8,50
